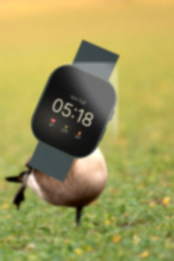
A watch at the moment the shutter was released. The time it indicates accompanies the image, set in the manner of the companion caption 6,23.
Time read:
5,18
